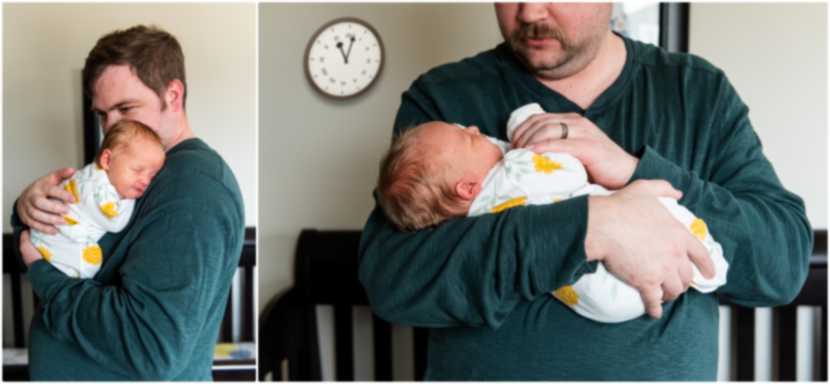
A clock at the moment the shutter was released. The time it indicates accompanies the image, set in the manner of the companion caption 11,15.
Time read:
11,02
